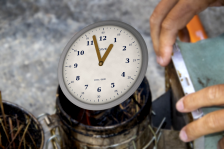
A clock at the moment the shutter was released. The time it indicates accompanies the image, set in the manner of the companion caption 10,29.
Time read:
12,57
